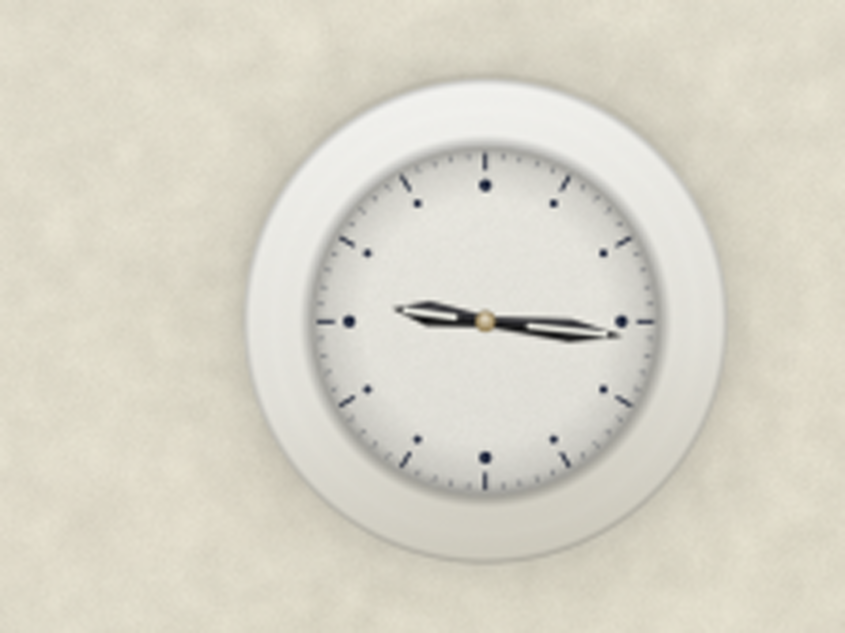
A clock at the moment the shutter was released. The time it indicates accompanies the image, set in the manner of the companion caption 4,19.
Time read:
9,16
